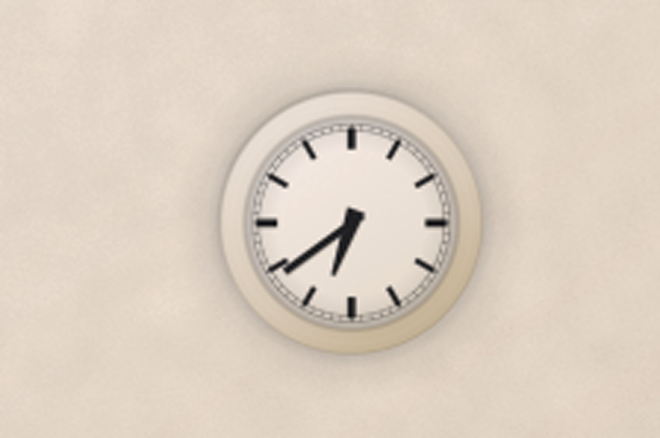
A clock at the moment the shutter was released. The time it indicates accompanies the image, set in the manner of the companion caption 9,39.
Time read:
6,39
